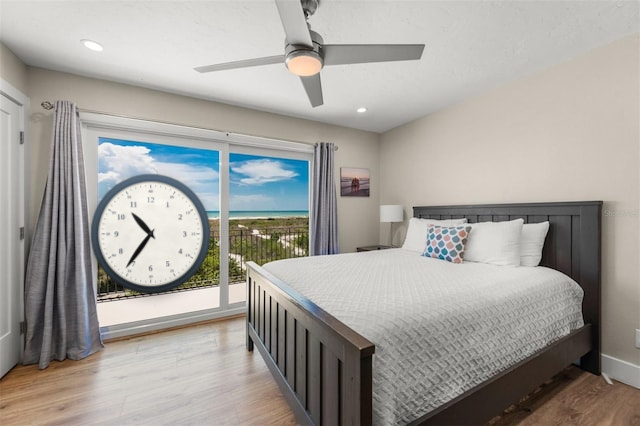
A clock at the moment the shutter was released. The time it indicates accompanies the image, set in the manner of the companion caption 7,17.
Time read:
10,36
